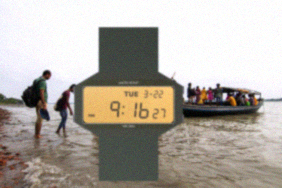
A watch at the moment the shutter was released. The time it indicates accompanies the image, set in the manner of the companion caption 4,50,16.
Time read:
9,16,27
